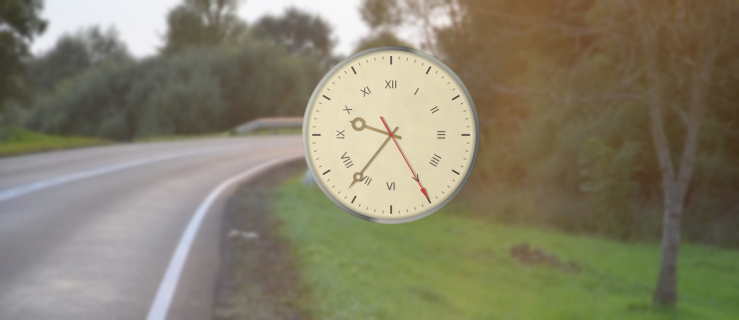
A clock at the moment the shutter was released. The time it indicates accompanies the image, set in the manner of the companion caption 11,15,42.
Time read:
9,36,25
